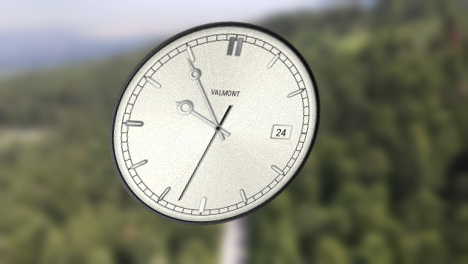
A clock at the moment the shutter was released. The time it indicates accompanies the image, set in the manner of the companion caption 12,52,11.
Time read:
9,54,33
